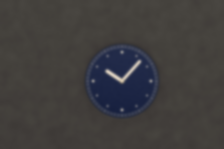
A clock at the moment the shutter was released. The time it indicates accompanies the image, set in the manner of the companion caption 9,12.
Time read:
10,07
